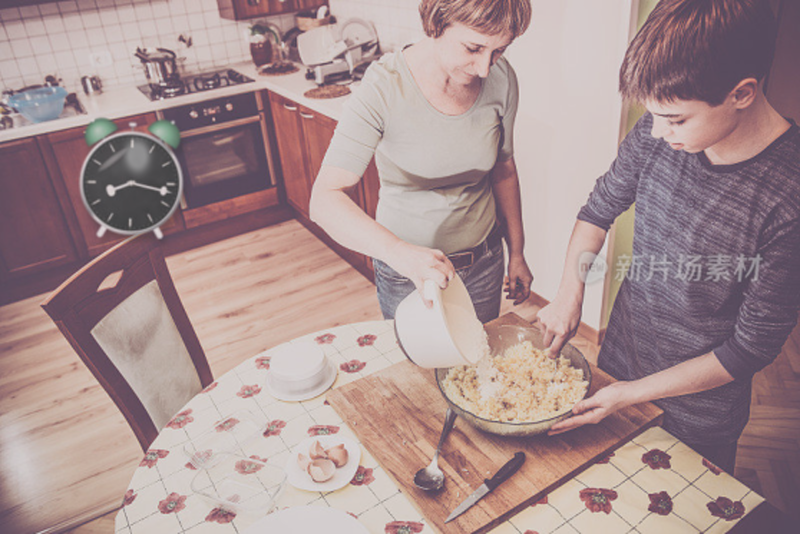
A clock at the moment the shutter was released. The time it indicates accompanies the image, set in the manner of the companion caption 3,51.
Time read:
8,17
